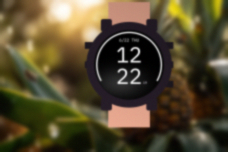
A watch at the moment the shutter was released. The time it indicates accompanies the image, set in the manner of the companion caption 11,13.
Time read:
12,22
